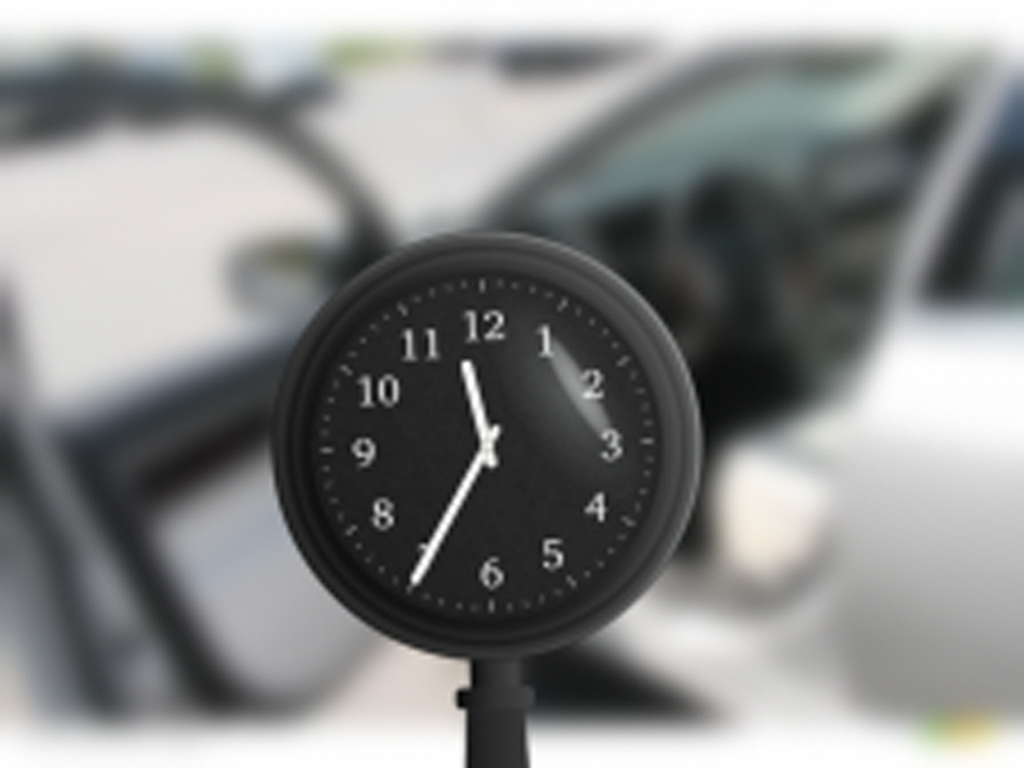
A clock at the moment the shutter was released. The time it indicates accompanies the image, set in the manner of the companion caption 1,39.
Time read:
11,35
